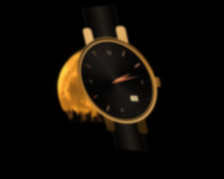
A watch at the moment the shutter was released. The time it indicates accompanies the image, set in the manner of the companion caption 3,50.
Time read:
2,13
